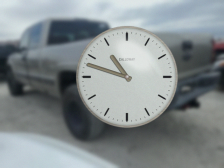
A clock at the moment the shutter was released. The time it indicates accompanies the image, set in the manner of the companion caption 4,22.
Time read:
10,48
